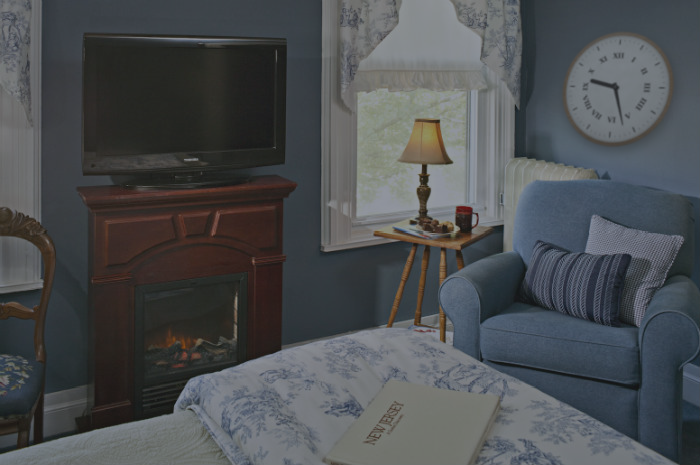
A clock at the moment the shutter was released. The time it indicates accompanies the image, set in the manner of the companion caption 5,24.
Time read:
9,27
